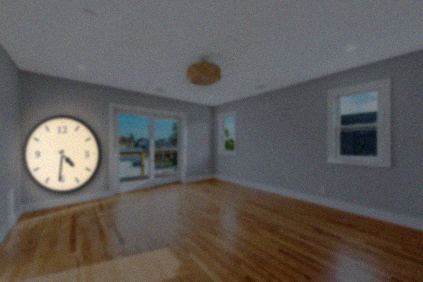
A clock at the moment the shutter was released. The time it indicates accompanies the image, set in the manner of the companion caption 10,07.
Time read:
4,31
